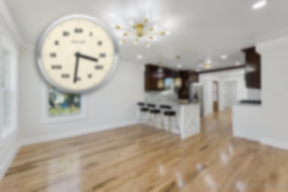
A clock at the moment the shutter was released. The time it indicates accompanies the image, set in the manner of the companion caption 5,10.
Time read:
3,31
